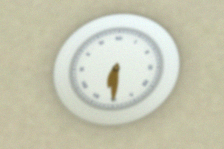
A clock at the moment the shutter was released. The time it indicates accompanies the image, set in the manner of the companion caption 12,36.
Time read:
6,30
